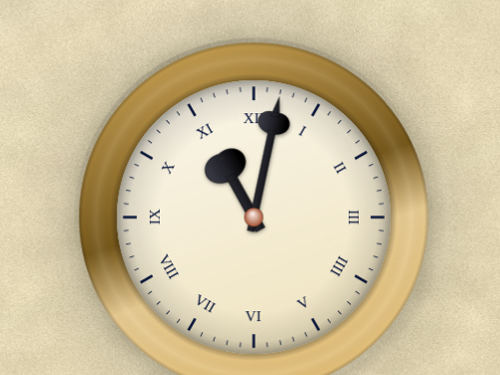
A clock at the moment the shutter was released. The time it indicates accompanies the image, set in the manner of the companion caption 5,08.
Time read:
11,02
